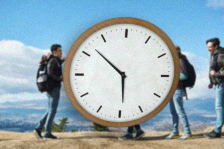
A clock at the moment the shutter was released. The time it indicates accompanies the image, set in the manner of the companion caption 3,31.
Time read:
5,52
